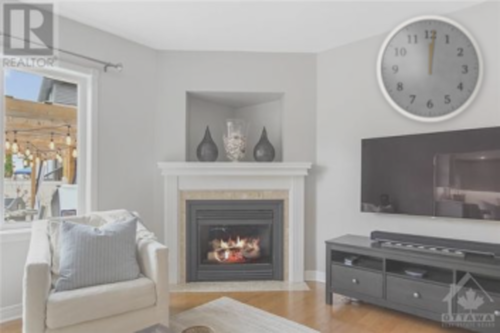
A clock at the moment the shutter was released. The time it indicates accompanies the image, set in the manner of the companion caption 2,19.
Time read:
12,01
